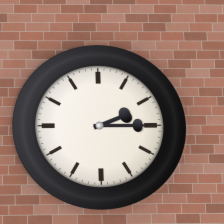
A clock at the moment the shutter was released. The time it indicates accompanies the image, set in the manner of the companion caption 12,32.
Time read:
2,15
